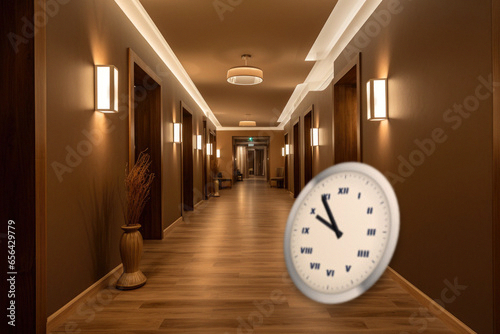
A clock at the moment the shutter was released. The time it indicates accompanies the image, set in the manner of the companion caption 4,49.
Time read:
9,54
